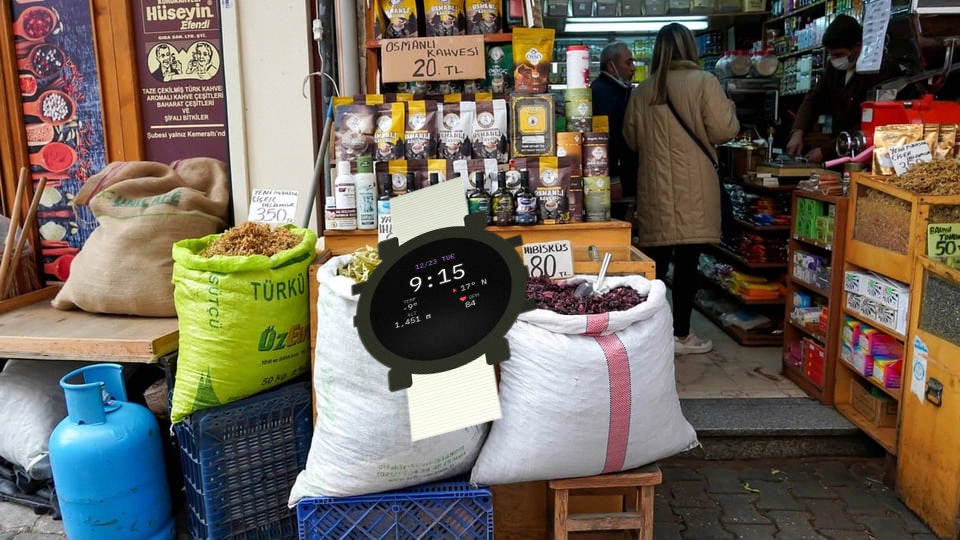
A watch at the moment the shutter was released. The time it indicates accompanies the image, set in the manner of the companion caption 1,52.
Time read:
9,15
